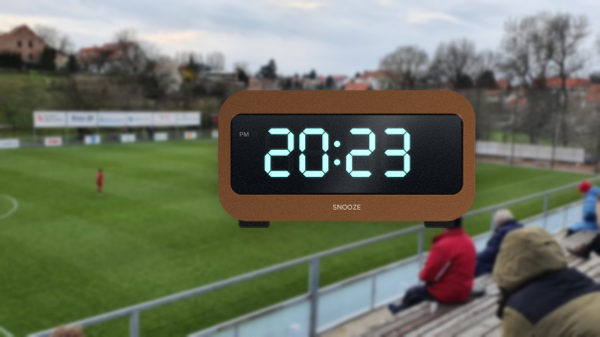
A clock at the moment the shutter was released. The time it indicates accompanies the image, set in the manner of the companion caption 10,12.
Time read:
20,23
